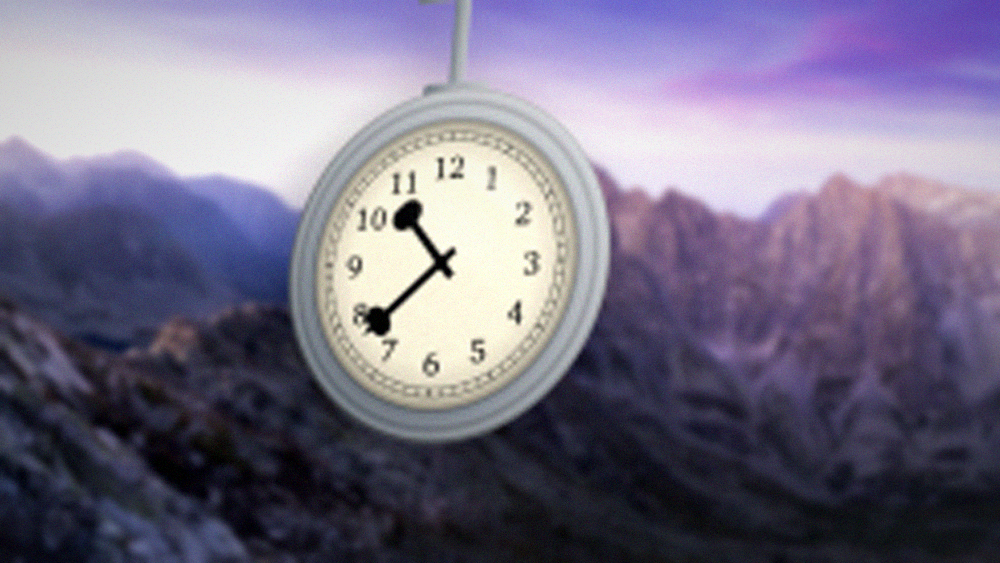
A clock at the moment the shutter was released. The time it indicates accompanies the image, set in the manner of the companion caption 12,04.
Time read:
10,38
